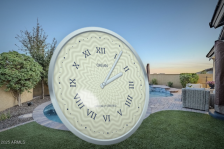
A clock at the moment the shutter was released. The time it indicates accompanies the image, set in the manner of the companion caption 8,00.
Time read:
2,06
